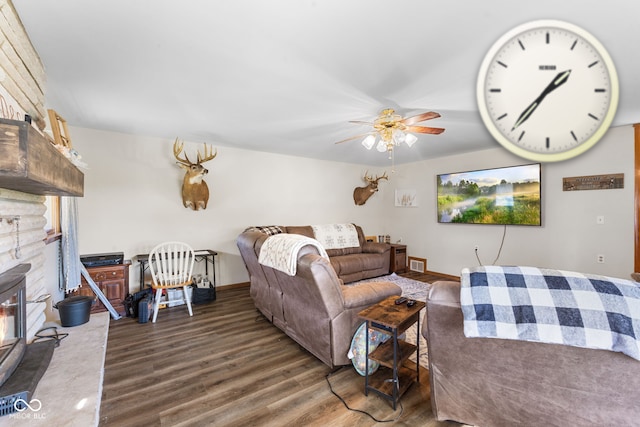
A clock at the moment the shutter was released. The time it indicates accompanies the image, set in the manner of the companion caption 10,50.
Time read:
1,37
